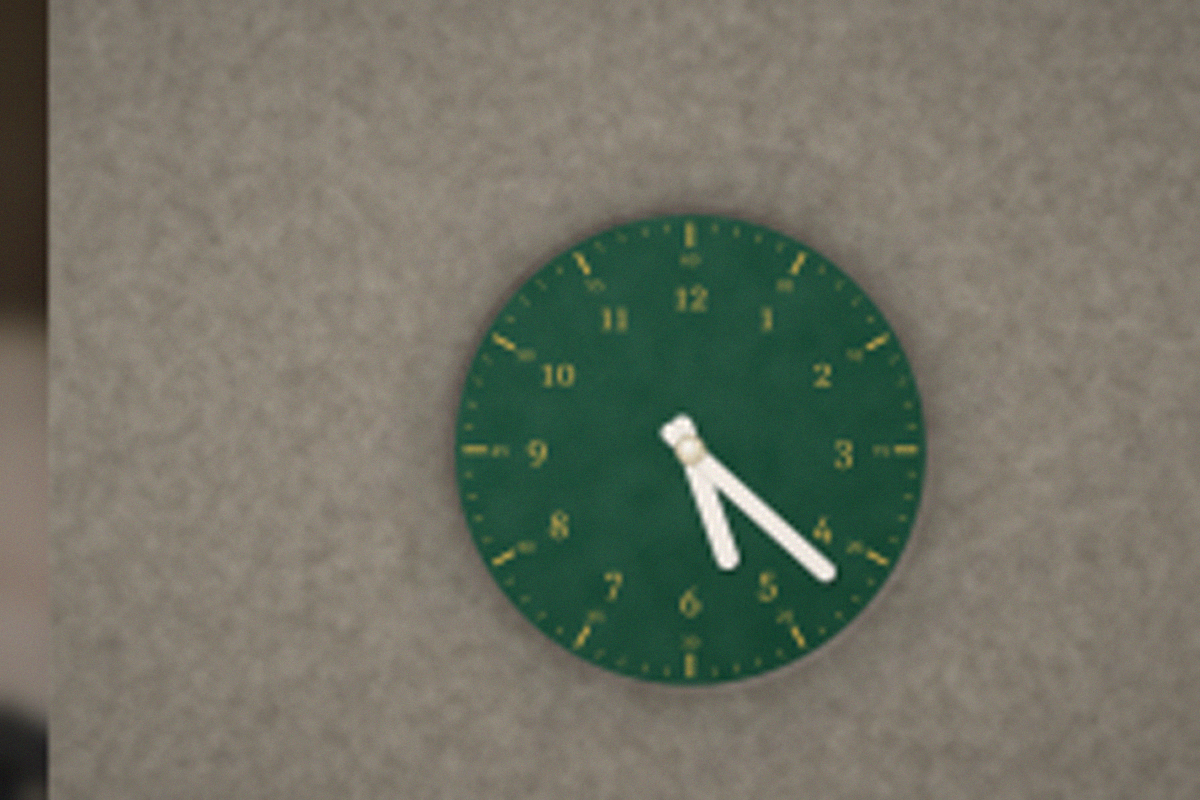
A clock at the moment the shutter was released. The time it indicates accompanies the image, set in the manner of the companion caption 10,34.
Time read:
5,22
